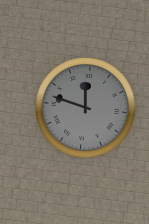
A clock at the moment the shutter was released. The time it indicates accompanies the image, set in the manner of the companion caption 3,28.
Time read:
11,47
